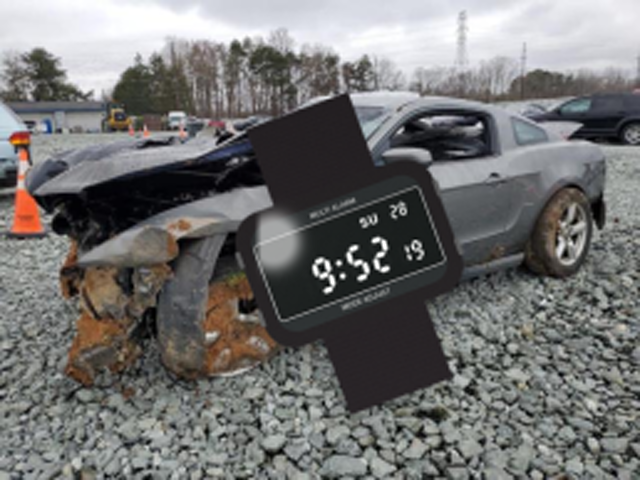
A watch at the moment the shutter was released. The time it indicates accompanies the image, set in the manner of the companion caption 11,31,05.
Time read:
9,52,19
